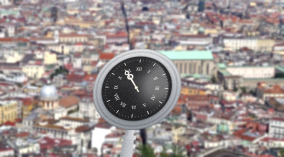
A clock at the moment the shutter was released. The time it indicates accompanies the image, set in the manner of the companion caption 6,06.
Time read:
10,54
